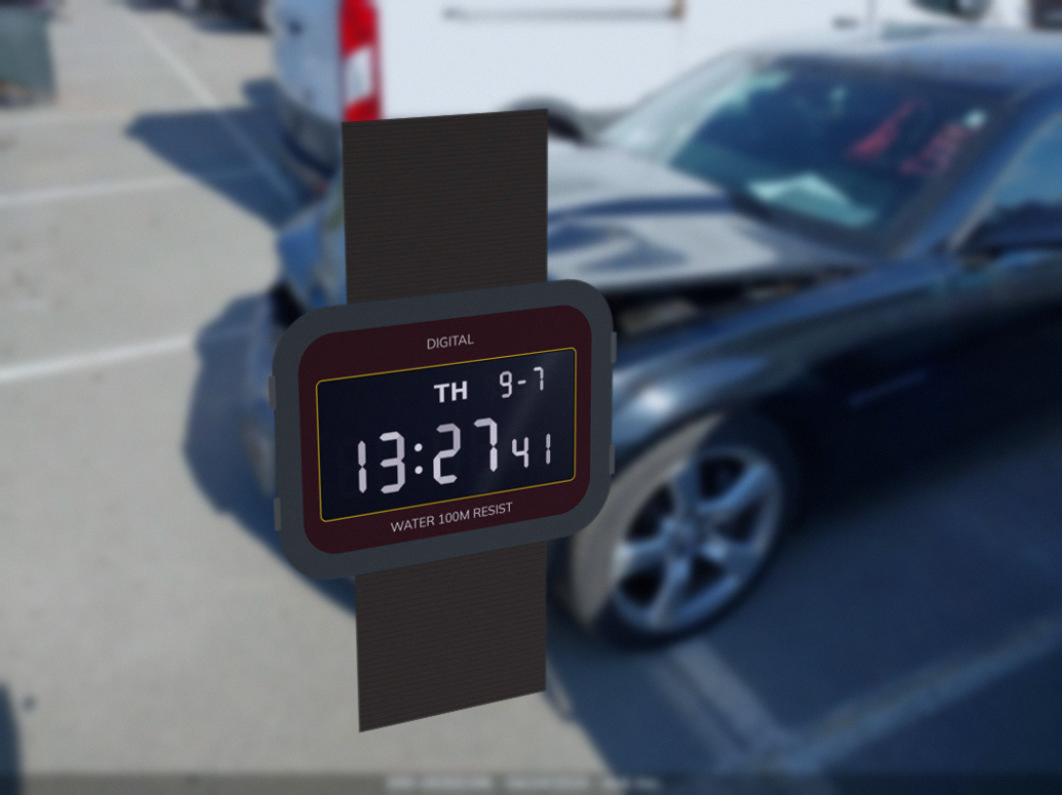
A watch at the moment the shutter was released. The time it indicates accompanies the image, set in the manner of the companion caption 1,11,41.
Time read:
13,27,41
